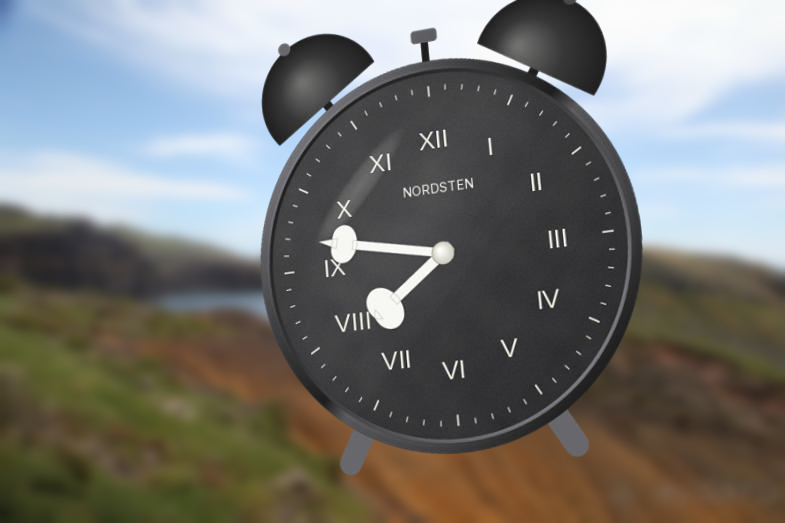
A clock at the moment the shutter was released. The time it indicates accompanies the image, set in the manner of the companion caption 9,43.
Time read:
7,47
